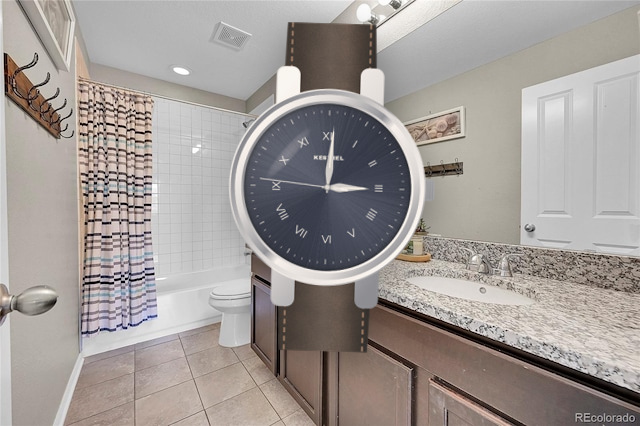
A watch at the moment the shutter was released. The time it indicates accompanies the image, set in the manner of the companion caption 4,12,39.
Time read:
3,00,46
